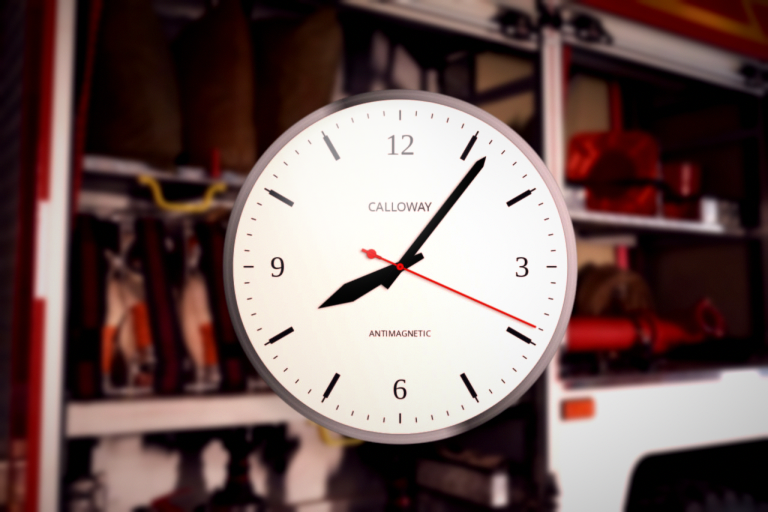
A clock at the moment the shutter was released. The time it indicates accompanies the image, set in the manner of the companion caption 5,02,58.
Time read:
8,06,19
